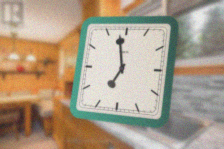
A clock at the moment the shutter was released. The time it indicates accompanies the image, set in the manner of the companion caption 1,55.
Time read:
6,58
